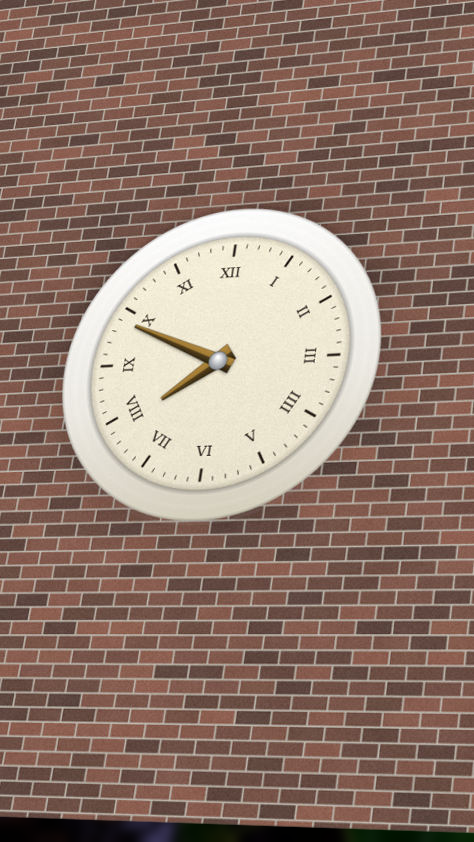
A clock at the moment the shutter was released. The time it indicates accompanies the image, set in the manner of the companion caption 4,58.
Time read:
7,49
